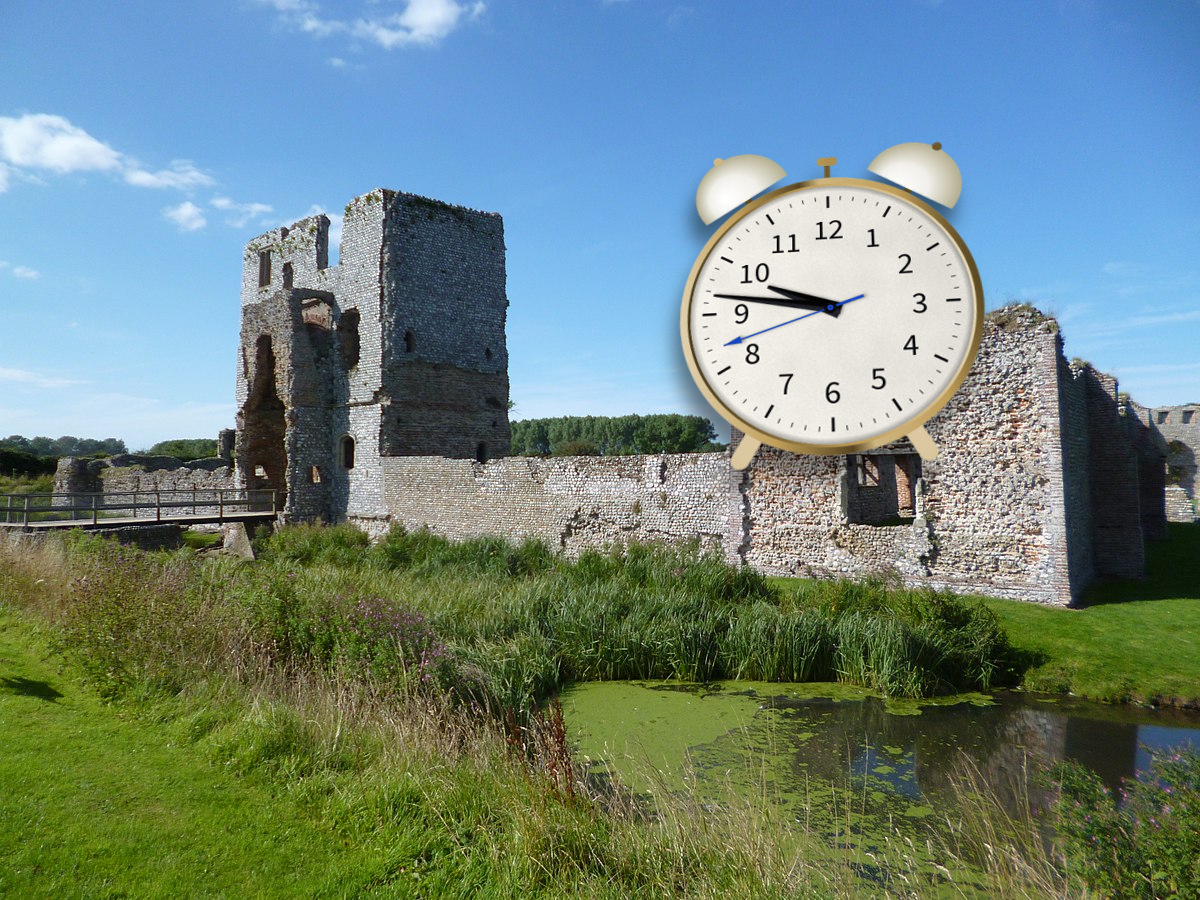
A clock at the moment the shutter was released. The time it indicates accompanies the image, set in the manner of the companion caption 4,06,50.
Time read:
9,46,42
